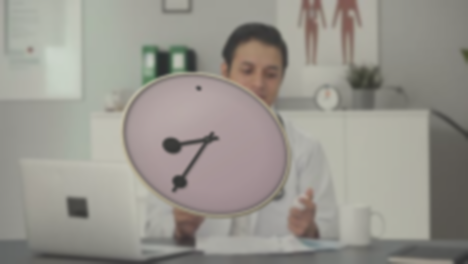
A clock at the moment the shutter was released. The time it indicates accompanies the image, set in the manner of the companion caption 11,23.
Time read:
8,36
